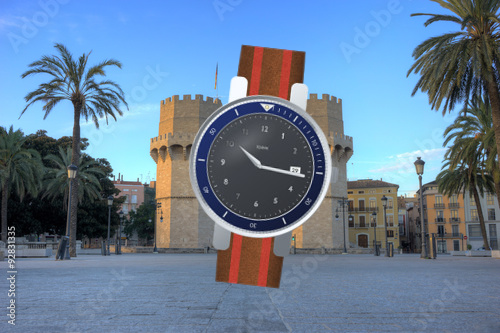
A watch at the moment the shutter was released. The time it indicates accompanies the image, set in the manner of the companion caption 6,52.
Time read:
10,16
